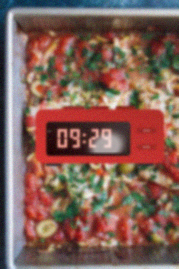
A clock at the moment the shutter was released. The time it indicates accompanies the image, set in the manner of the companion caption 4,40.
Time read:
9,29
